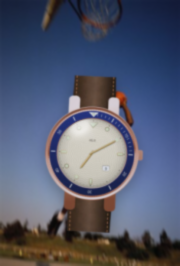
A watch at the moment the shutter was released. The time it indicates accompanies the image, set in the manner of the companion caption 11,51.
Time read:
7,10
